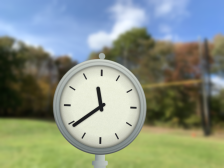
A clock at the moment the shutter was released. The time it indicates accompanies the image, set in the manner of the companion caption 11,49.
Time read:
11,39
